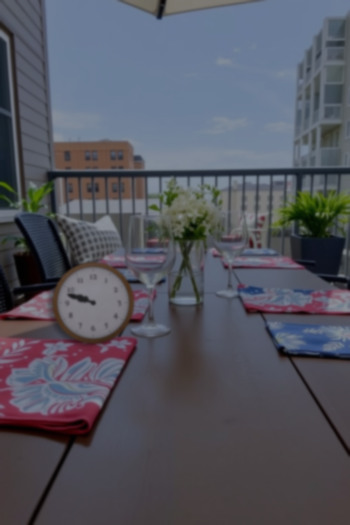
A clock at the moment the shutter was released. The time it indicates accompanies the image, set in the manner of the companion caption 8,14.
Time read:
9,48
